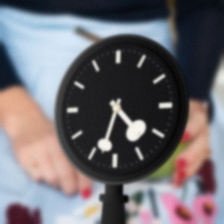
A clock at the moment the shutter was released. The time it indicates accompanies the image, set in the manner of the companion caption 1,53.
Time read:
4,33
